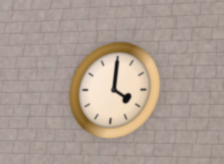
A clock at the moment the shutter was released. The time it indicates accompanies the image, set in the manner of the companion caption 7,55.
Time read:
4,00
